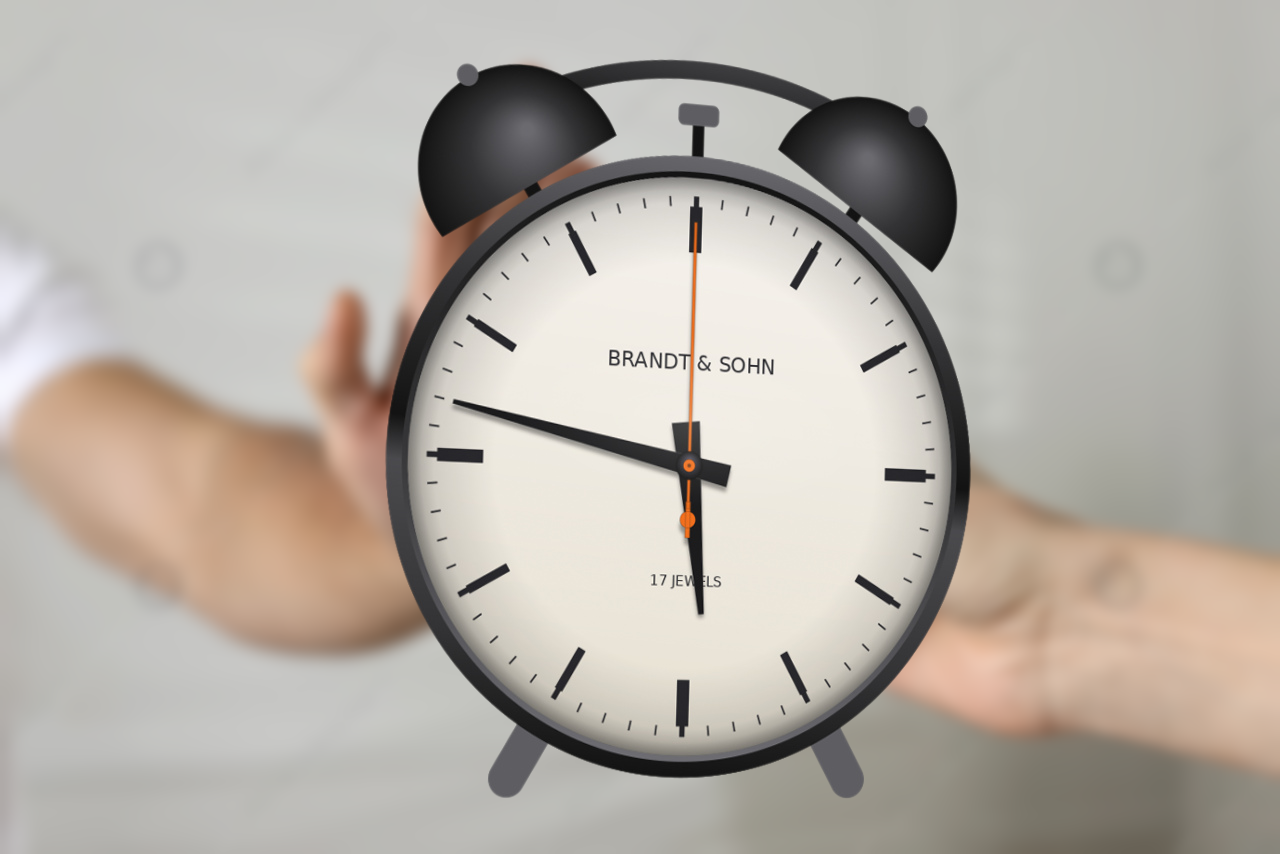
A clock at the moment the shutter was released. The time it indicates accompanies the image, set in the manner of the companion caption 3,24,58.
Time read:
5,47,00
